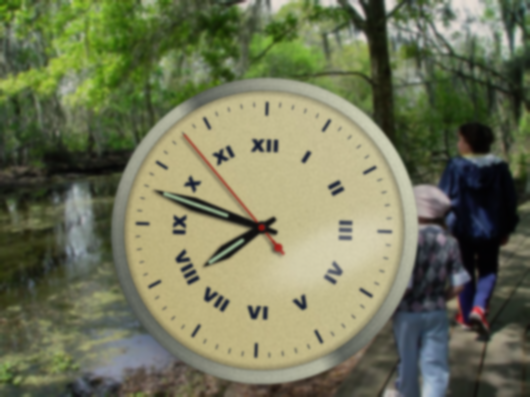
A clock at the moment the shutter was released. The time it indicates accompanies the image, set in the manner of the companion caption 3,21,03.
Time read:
7,47,53
